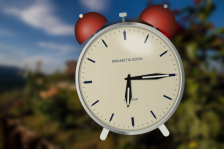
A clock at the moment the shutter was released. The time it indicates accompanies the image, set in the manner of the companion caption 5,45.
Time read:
6,15
